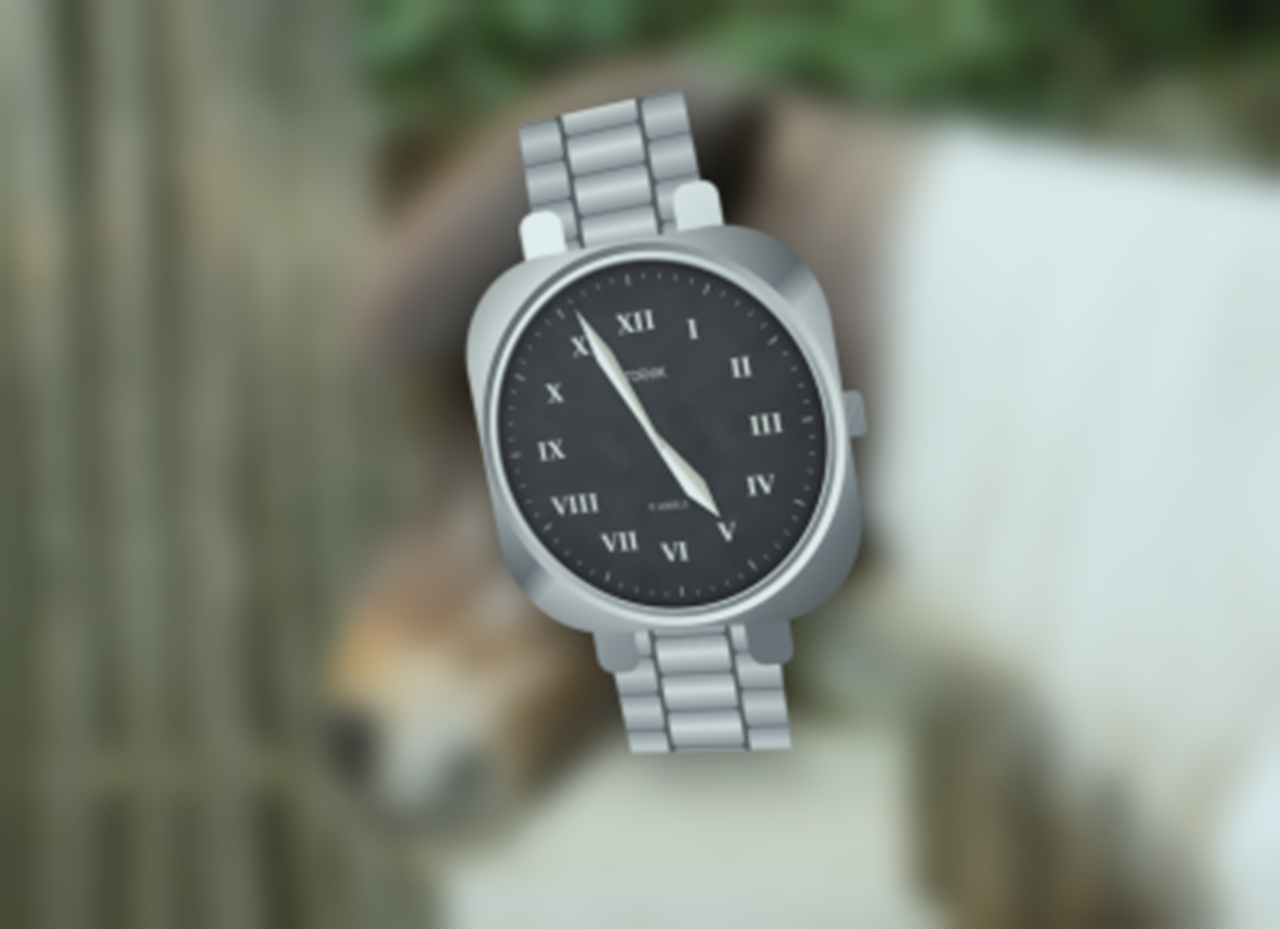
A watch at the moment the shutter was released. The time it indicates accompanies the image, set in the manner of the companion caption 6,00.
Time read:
4,56
